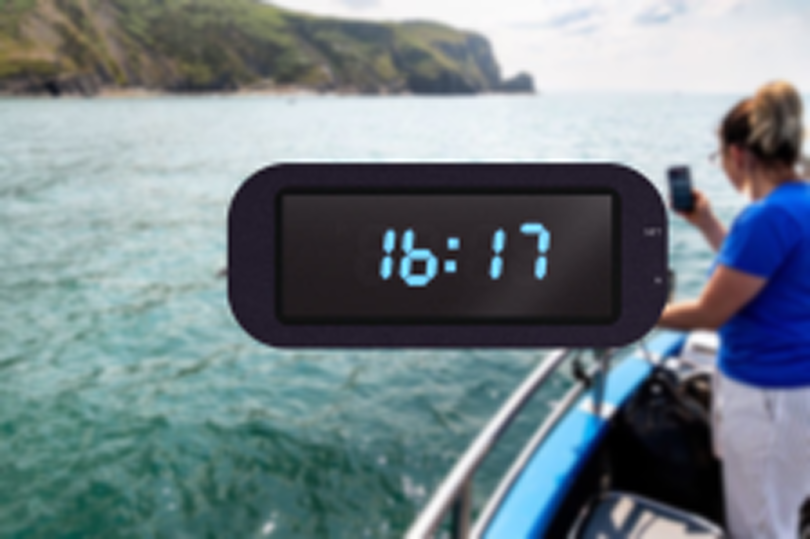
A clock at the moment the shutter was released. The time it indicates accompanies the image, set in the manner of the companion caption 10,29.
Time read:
16,17
